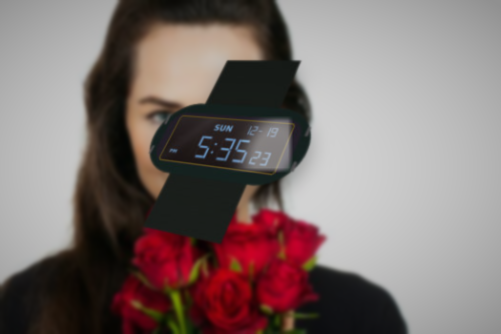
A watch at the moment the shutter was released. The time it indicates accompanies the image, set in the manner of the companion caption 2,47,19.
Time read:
5,35,23
